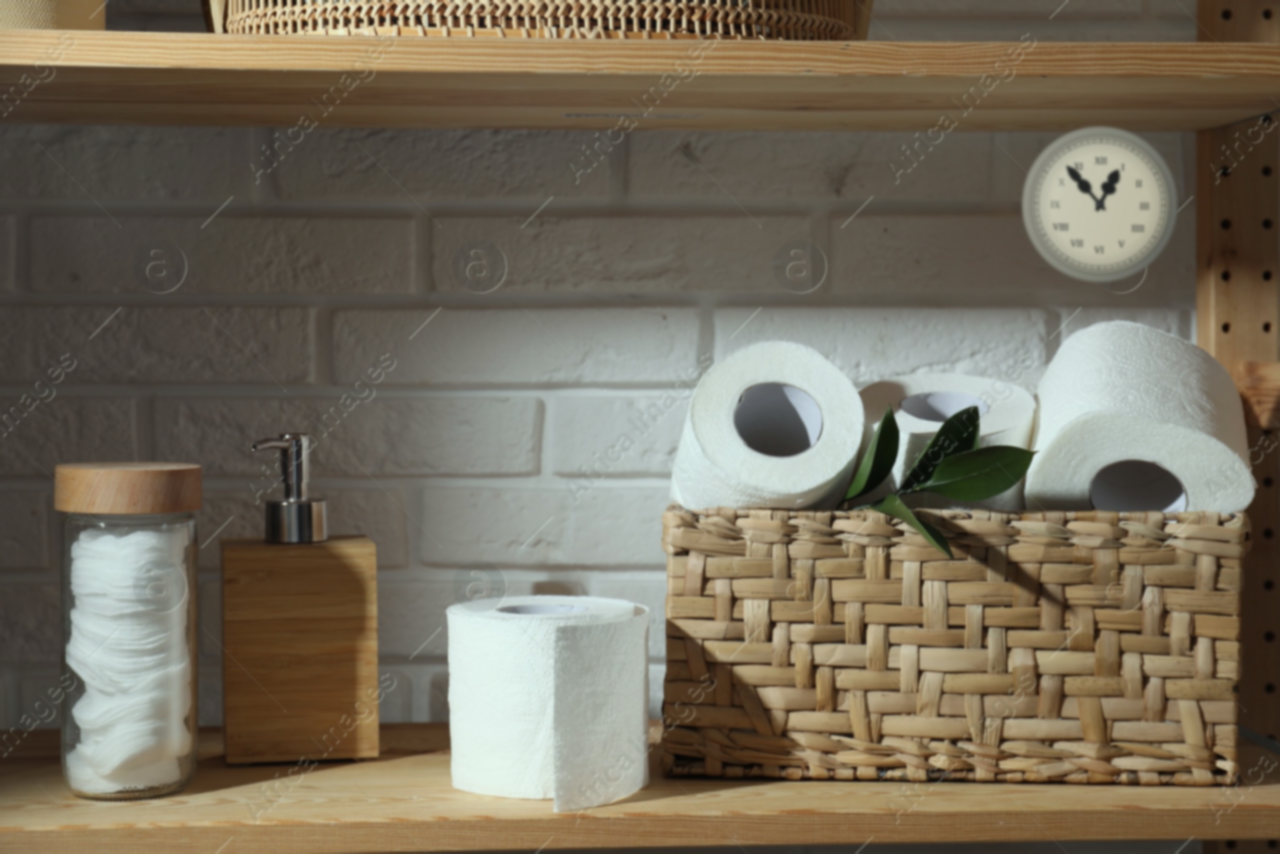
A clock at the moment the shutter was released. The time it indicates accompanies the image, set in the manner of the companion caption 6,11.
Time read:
12,53
